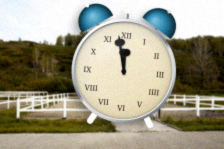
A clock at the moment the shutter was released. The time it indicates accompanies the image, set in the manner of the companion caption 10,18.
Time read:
11,58
